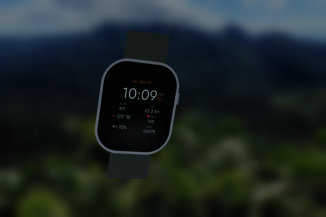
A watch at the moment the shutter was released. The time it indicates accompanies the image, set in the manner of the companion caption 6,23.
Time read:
10,09
